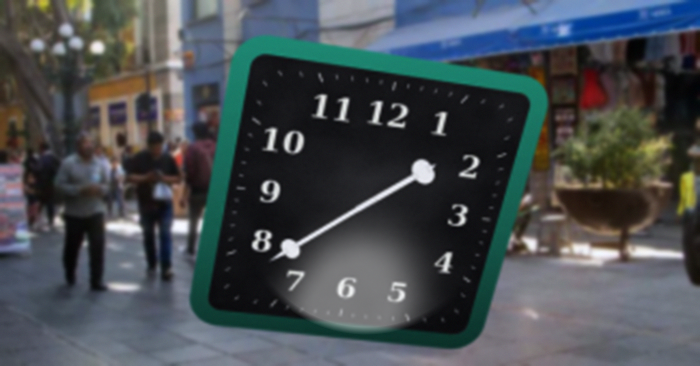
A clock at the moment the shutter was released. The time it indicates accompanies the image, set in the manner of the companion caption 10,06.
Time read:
1,38
